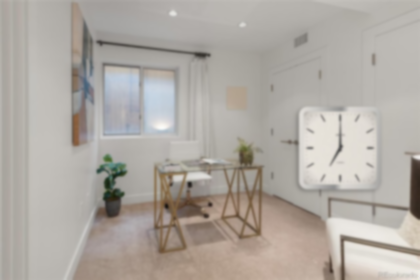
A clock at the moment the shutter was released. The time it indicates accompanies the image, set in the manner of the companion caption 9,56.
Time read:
7,00
